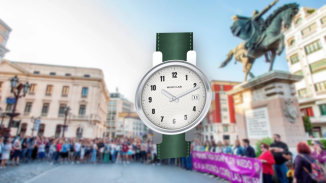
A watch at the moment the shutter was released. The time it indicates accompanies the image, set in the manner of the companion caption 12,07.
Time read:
10,11
